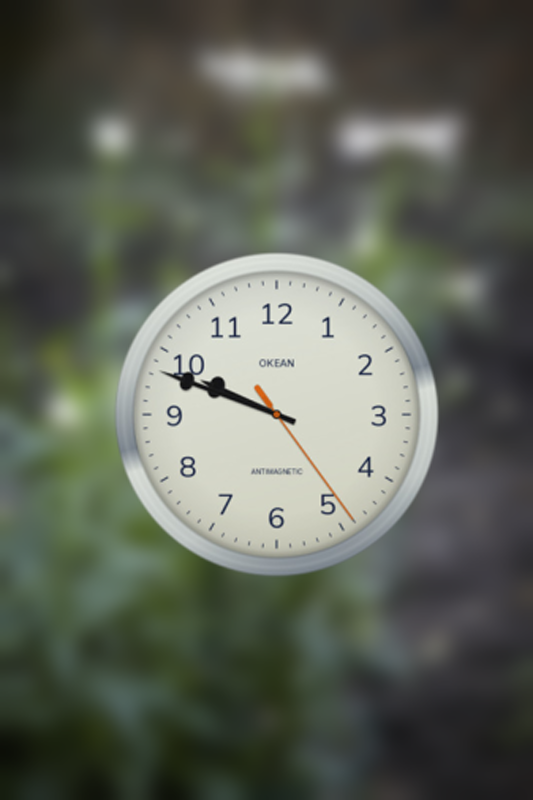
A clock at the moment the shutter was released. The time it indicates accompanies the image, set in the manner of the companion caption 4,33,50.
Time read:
9,48,24
